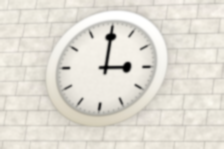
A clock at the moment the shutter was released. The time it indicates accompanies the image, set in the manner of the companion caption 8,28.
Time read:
3,00
